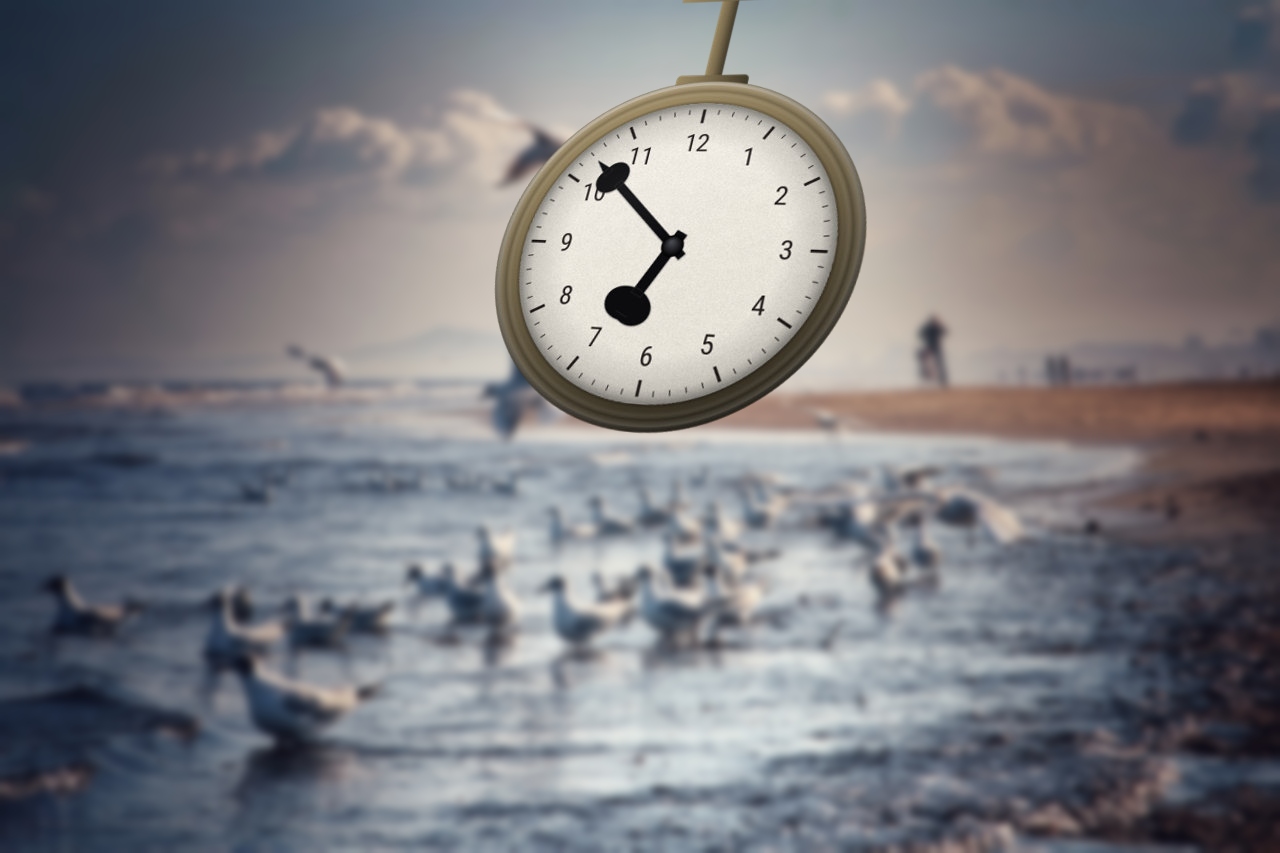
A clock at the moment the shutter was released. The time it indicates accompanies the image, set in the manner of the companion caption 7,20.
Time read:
6,52
